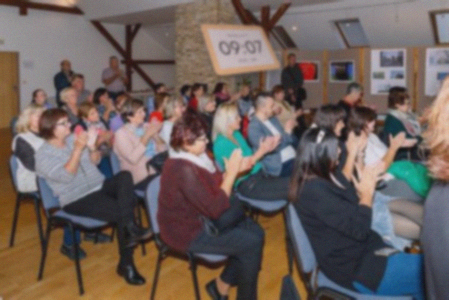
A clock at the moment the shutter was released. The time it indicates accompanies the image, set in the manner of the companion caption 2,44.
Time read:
9,07
